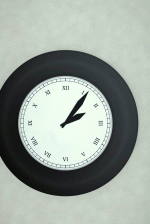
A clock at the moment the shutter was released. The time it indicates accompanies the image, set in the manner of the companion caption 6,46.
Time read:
2,06
